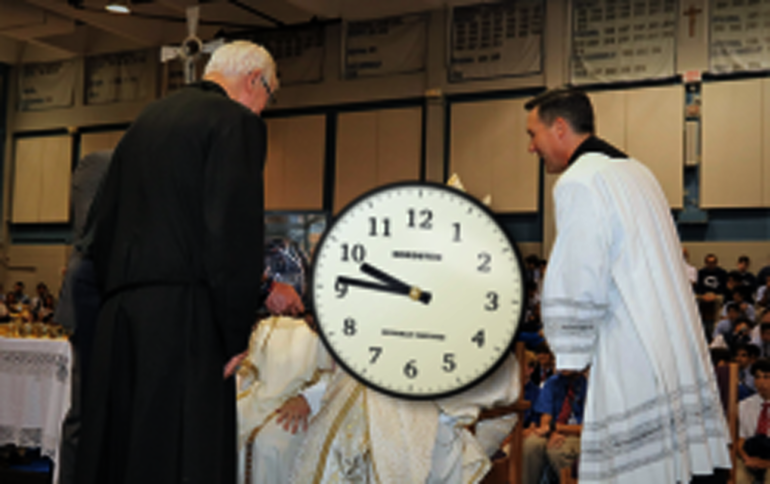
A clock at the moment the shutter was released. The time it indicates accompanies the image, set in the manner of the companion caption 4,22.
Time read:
9,46
